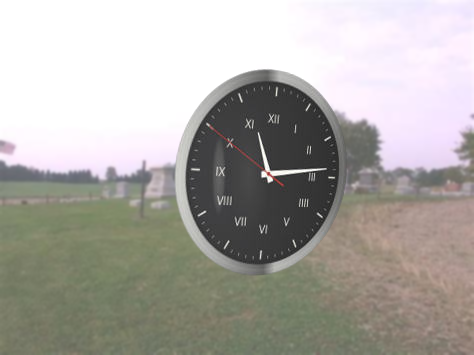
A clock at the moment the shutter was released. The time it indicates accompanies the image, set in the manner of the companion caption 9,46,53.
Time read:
11,13,50
